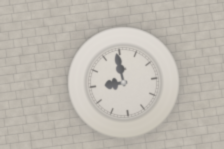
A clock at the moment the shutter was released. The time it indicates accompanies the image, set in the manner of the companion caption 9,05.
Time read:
8,59
